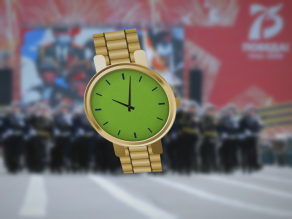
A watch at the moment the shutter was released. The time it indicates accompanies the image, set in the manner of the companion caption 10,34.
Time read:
10,02
